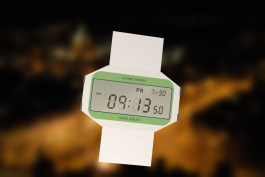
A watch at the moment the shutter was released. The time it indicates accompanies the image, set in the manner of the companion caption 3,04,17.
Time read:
9,13,50
